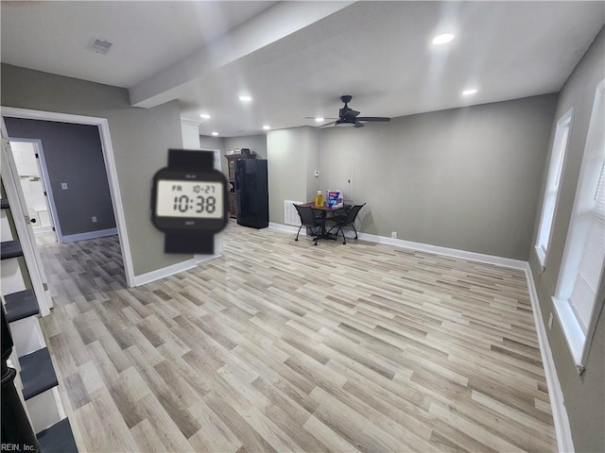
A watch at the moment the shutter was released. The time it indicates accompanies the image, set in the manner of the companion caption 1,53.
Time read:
10,38
